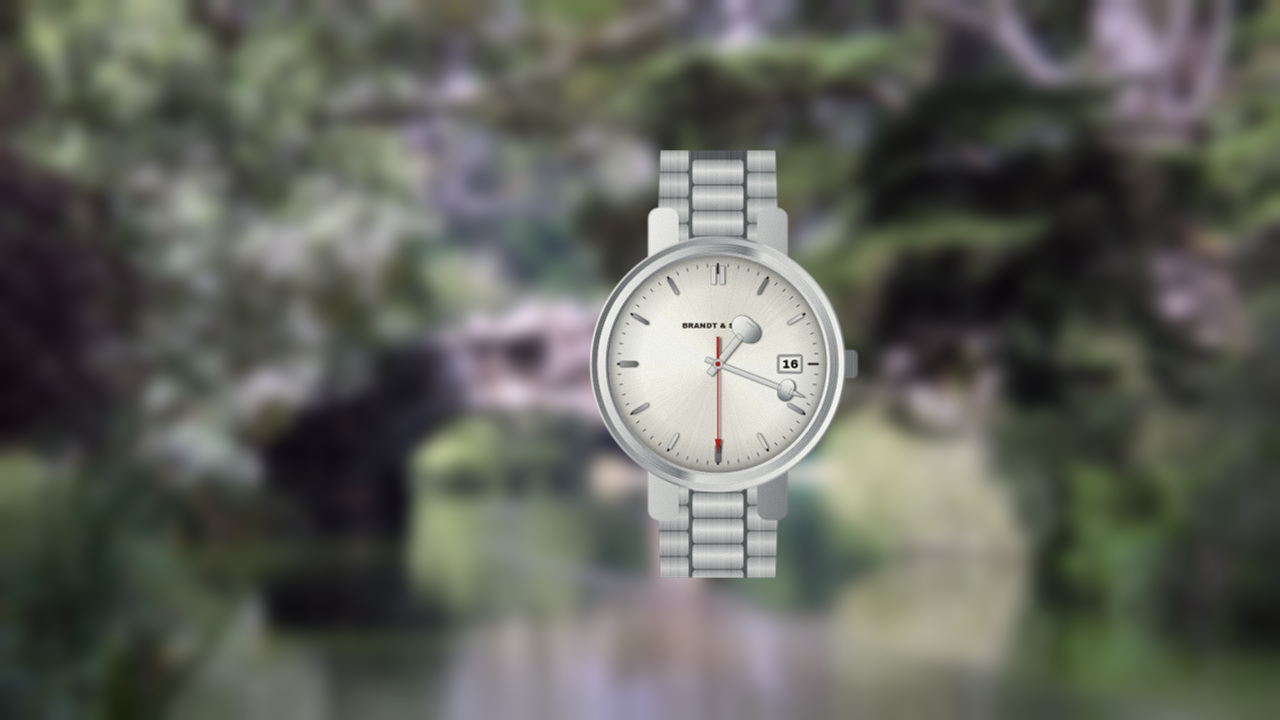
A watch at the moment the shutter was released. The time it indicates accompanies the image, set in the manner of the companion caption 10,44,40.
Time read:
1,18,30
